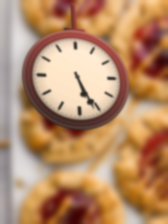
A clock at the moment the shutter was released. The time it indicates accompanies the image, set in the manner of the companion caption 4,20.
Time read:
5,26
